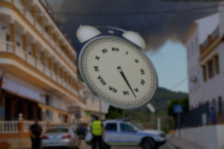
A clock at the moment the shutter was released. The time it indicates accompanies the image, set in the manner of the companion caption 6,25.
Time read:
5,27
